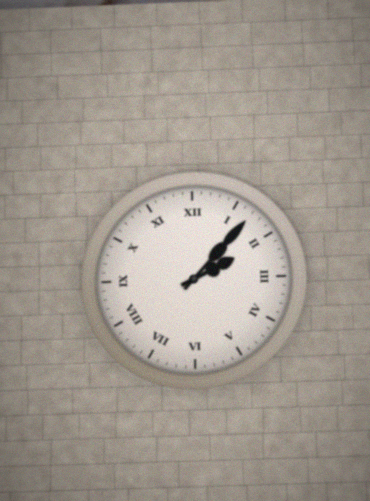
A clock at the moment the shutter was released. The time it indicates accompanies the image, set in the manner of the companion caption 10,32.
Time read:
2,07
